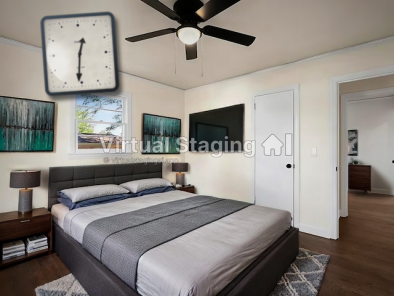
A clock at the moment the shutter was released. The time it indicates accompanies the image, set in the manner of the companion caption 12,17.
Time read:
12,31
